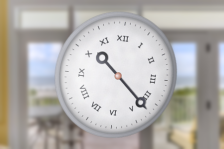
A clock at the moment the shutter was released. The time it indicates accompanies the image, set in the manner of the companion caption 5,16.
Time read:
10,22
